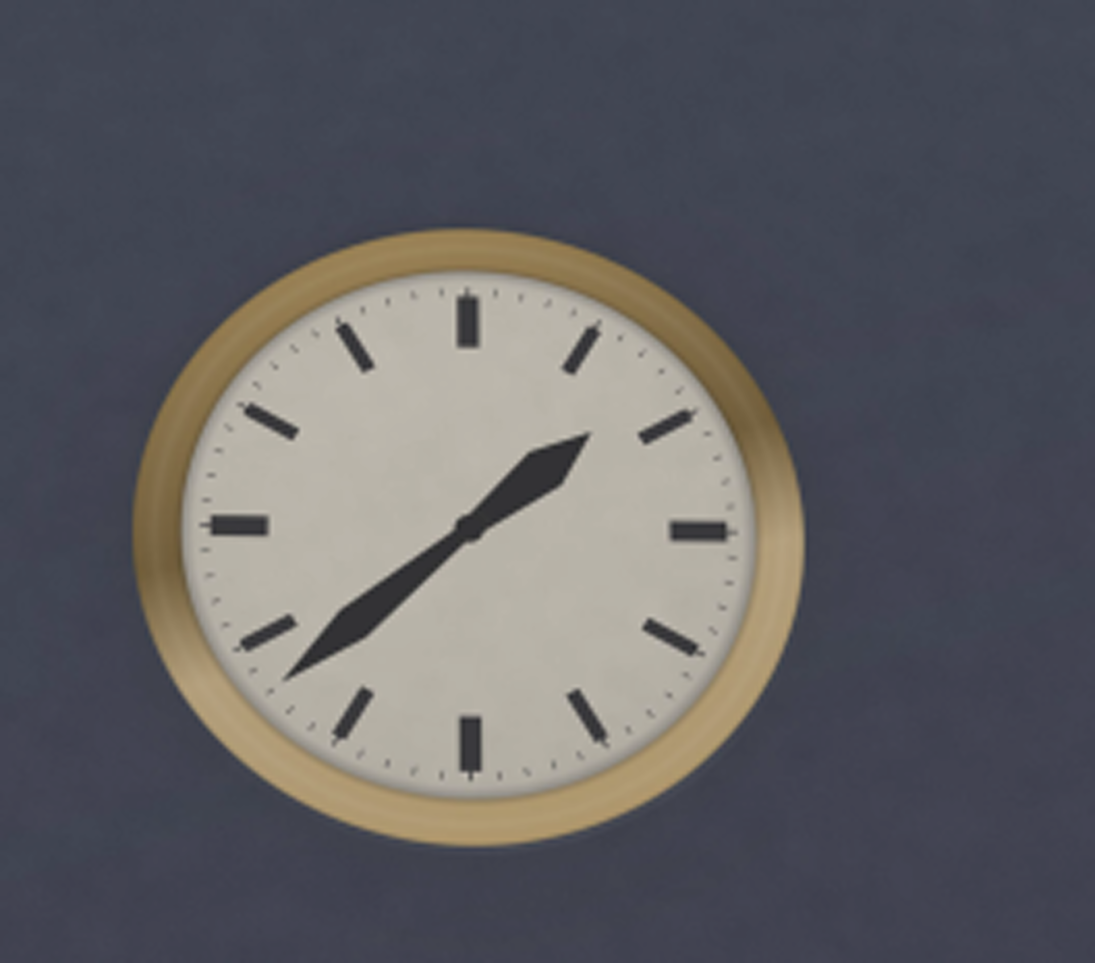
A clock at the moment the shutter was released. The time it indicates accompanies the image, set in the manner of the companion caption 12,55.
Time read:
1,38
